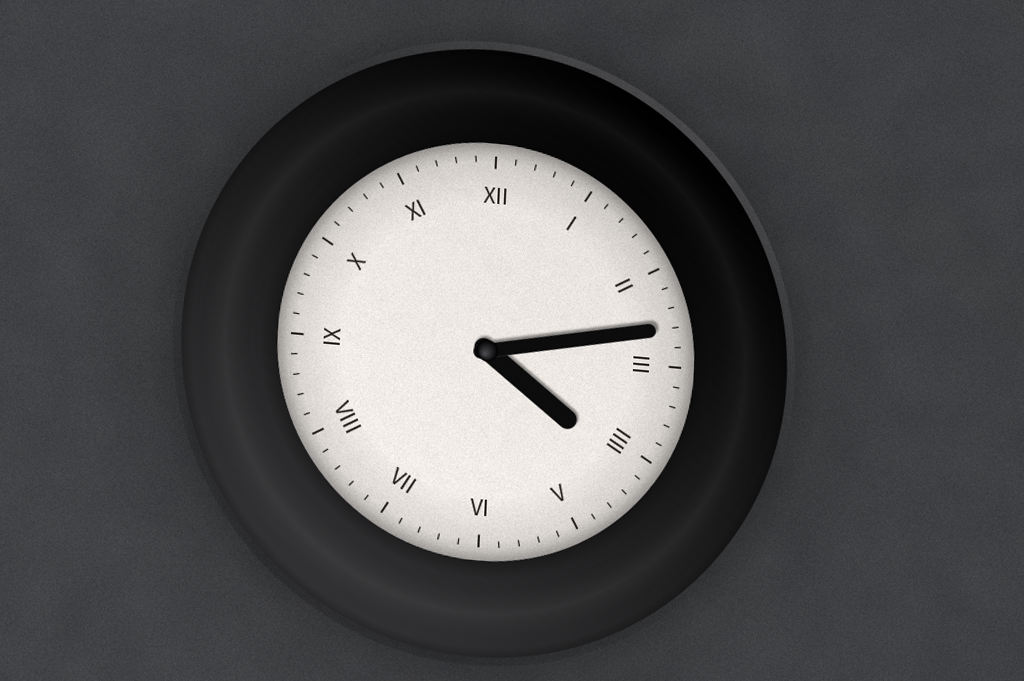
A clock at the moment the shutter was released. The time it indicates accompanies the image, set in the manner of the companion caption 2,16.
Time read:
4,13
